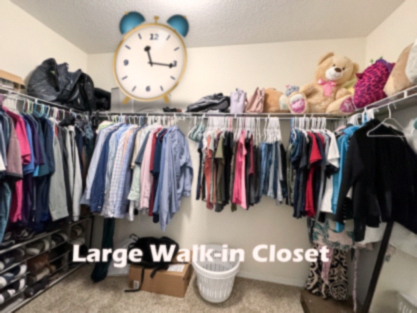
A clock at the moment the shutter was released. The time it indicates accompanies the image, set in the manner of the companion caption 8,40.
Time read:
11,16
